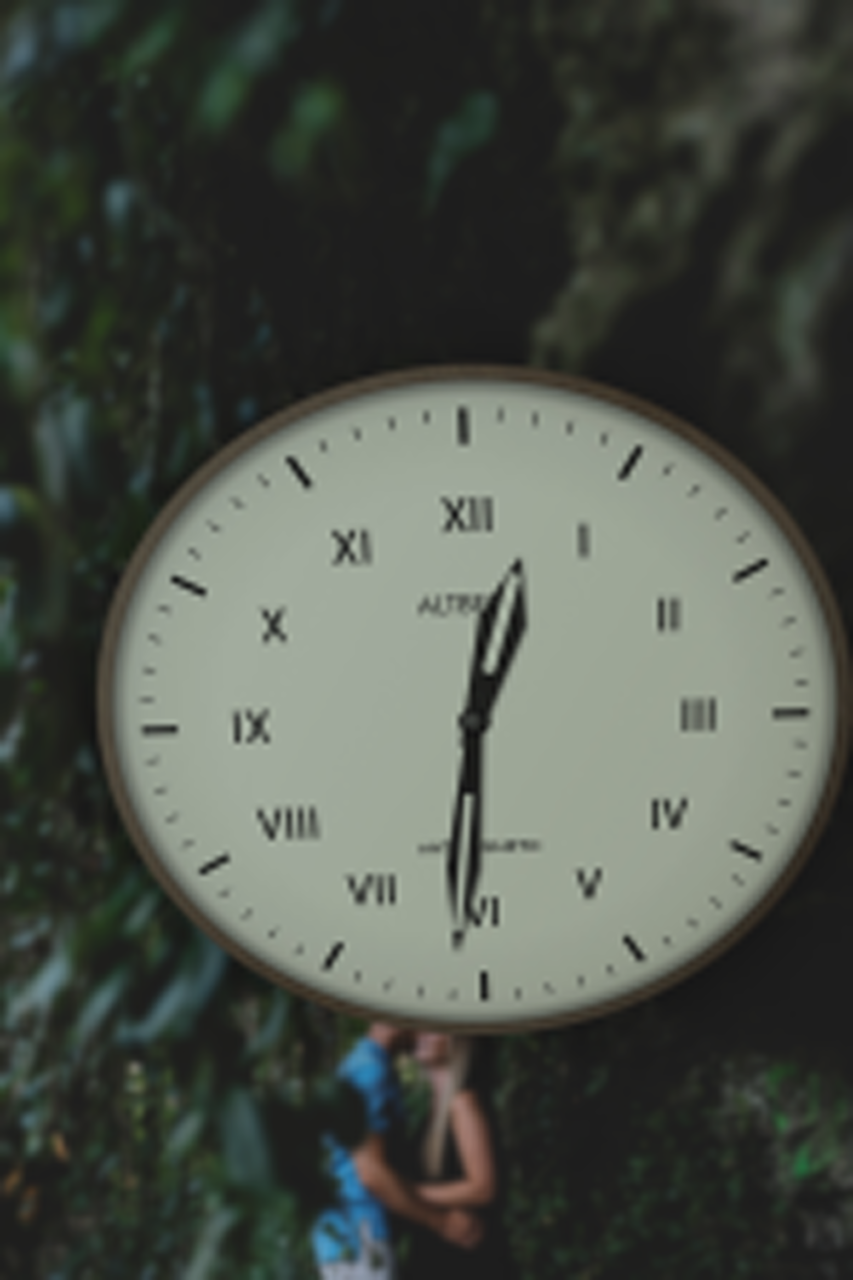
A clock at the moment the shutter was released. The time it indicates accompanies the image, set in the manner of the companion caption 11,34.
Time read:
12,31
